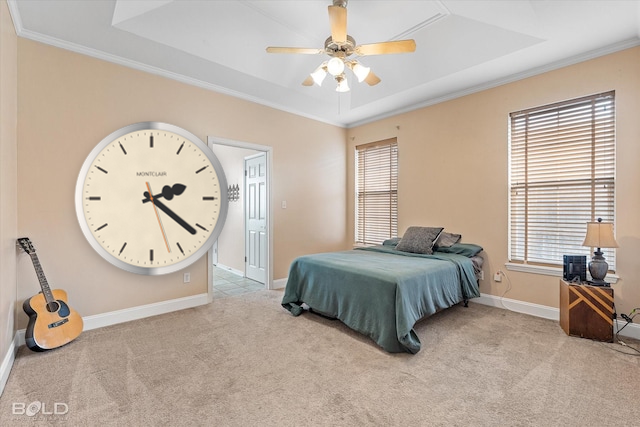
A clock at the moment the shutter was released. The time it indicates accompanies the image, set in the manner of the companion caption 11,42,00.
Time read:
2,21,27
